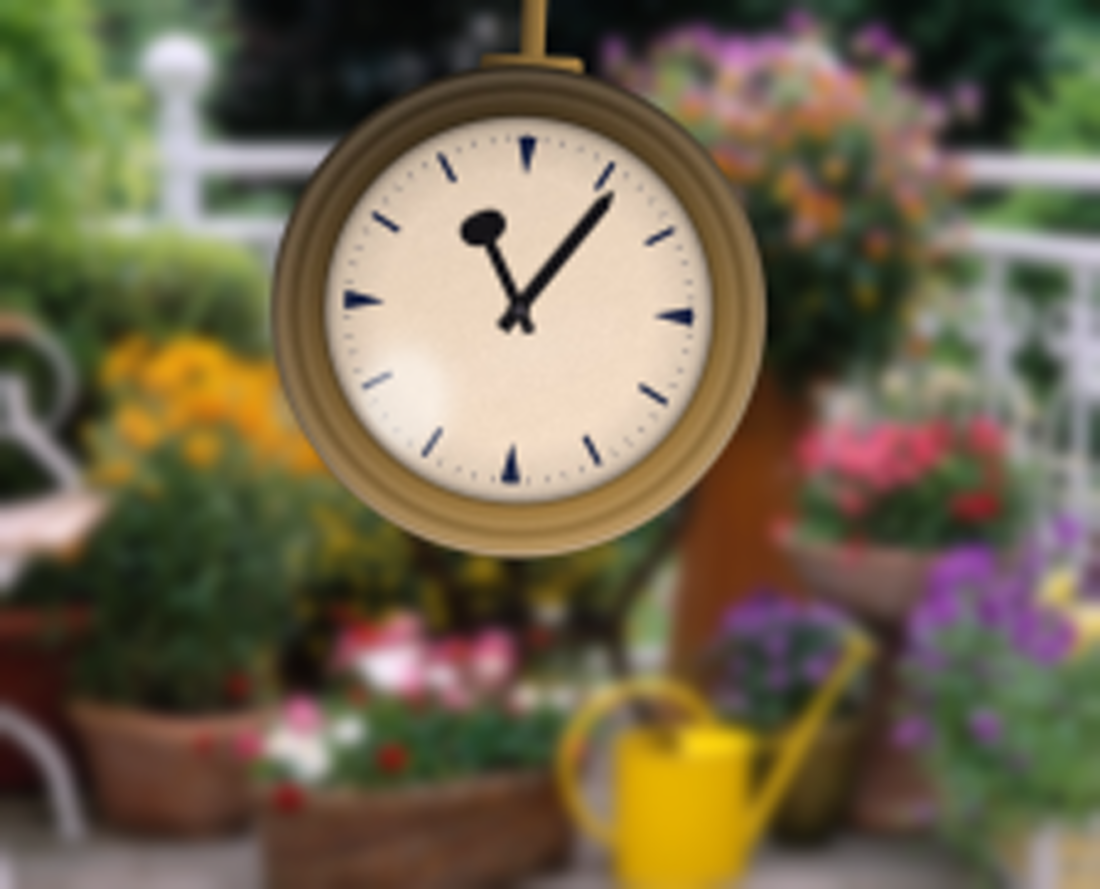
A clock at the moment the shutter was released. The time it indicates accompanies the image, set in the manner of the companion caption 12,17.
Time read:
11,06
